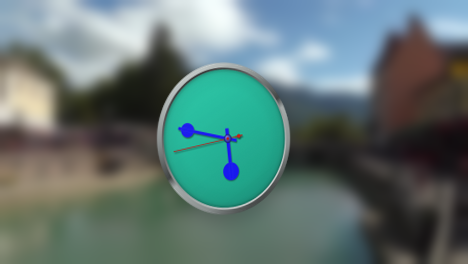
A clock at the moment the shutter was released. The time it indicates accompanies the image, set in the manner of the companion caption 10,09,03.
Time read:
5,46,43
